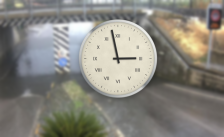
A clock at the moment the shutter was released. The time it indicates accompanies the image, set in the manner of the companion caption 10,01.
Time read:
2,58
